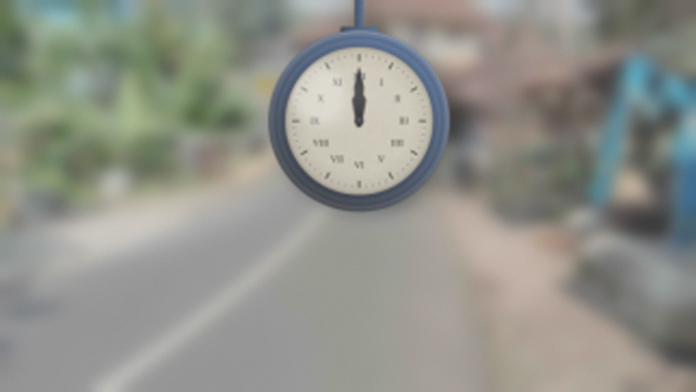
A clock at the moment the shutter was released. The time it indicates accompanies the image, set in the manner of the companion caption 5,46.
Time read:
12,00
